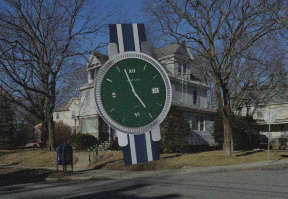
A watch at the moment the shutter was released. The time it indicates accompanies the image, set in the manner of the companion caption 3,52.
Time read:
4,57
